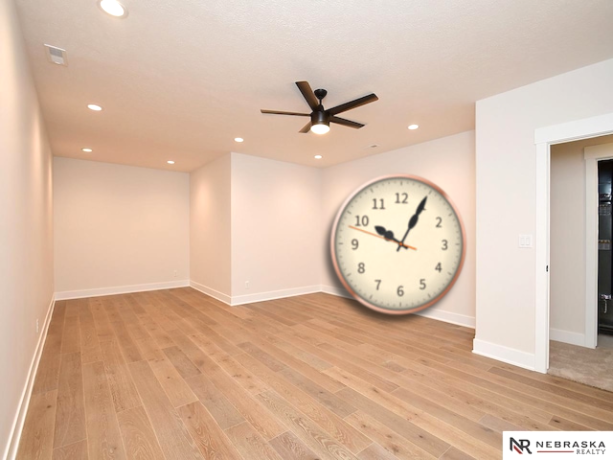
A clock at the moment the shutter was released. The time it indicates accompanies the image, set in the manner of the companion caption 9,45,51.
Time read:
10,04,48
